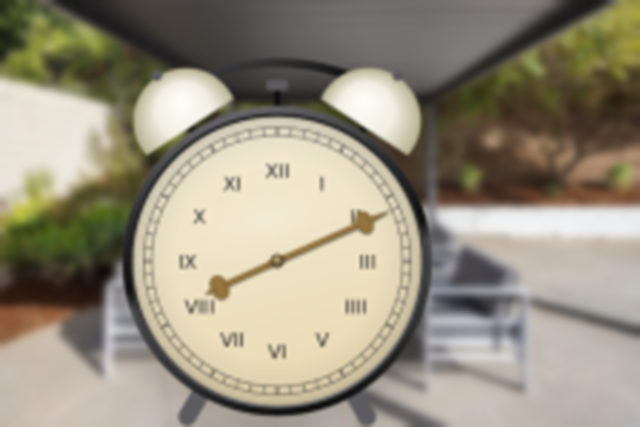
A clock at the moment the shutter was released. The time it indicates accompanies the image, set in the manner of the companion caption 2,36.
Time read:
8,11
